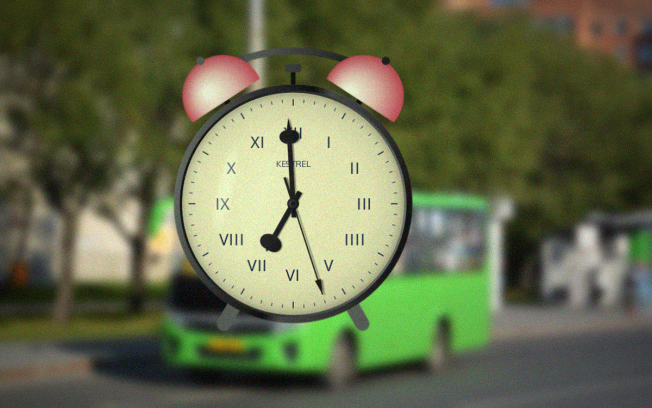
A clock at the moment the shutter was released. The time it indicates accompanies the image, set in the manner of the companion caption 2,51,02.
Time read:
6,59,27
